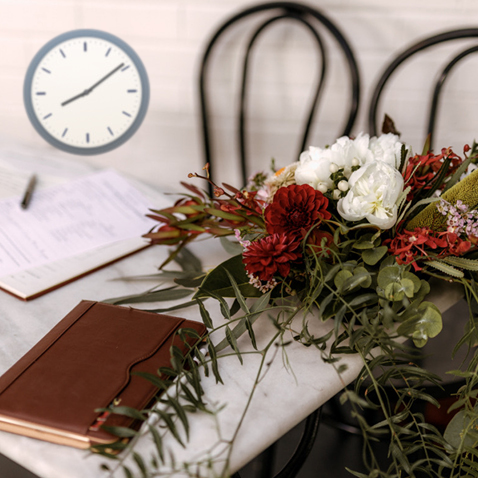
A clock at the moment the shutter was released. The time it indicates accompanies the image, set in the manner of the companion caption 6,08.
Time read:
8,09
